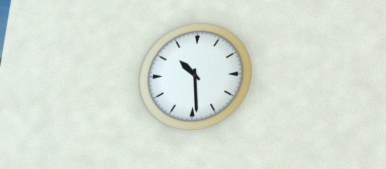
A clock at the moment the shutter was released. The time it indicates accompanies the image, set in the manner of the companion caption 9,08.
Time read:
10,29
